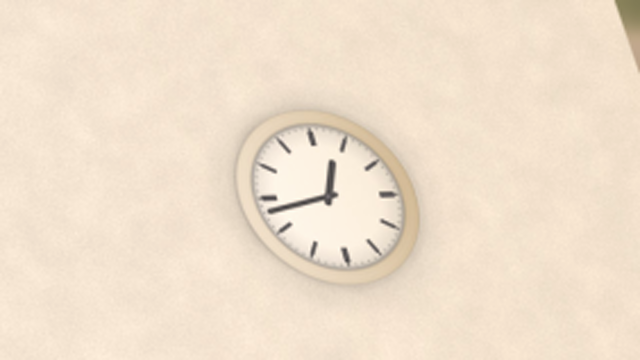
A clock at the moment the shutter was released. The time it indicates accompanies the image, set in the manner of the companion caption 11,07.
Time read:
12,43
